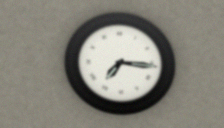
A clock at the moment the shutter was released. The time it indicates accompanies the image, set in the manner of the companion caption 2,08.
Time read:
7,16
